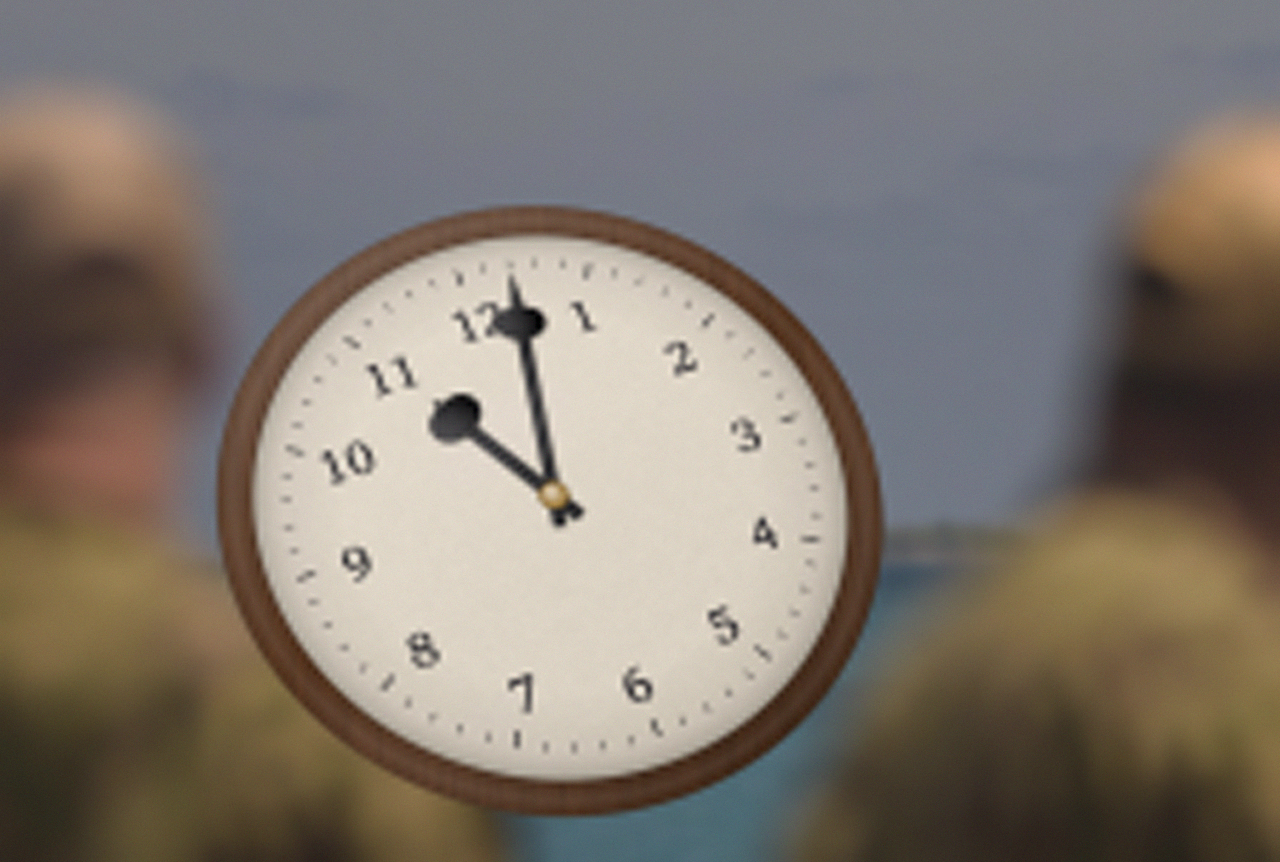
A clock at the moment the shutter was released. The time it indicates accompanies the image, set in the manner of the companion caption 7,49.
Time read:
11,02
